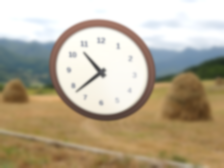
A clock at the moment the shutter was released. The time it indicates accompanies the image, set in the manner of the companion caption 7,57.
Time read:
10,38
